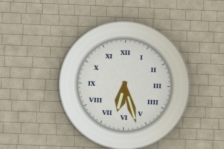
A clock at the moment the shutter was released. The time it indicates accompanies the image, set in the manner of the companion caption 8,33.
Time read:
6,27
